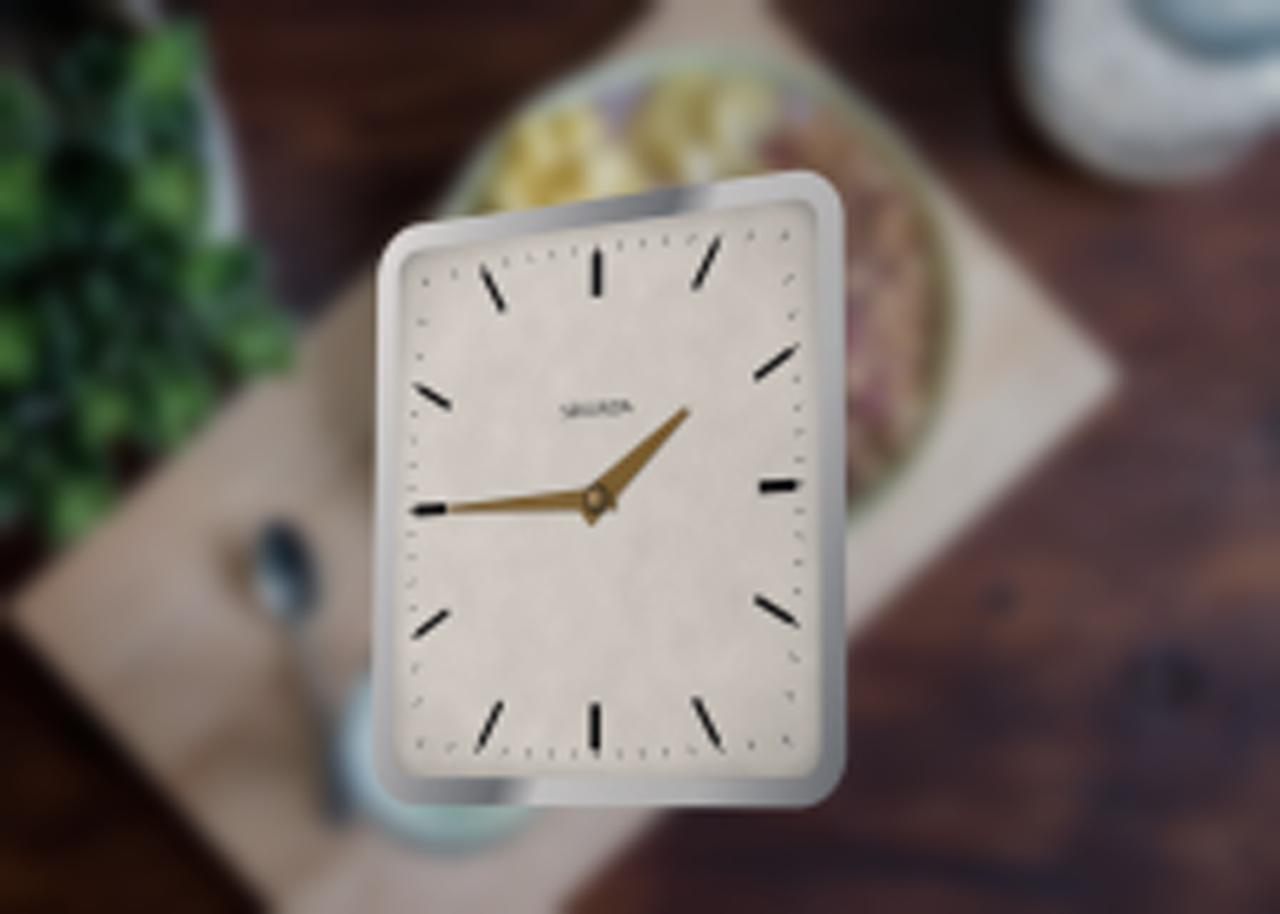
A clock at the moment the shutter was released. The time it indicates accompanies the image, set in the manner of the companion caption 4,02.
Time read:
1,45
